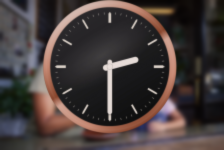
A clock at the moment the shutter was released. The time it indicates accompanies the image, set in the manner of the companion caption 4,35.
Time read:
2,30
